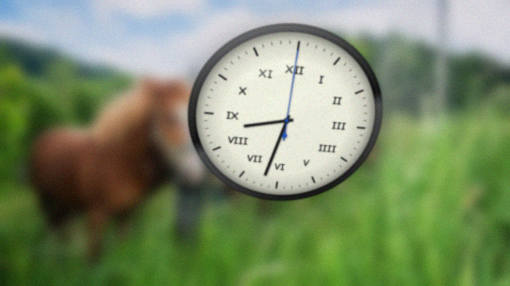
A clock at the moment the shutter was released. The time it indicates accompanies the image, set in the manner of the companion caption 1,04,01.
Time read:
8,32,00
